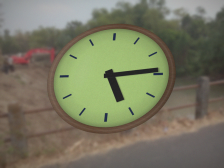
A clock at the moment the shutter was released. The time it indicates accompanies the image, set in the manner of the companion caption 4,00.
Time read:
5,14
